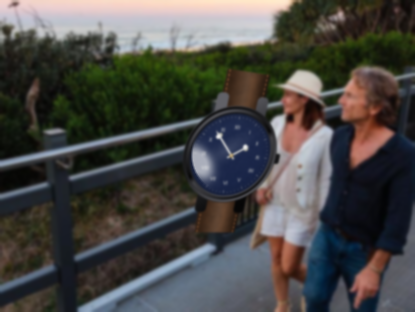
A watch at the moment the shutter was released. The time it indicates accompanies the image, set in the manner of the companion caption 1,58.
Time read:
1,53
